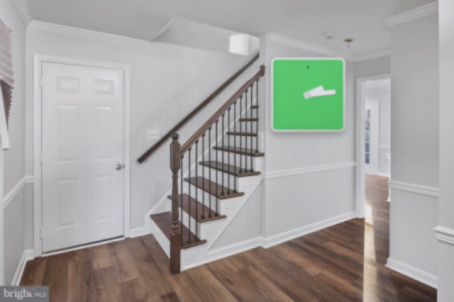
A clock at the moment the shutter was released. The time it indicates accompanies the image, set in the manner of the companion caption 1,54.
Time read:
2,14
